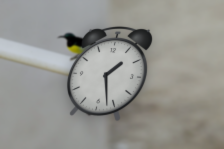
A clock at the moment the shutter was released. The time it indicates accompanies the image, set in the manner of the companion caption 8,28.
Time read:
1,27
